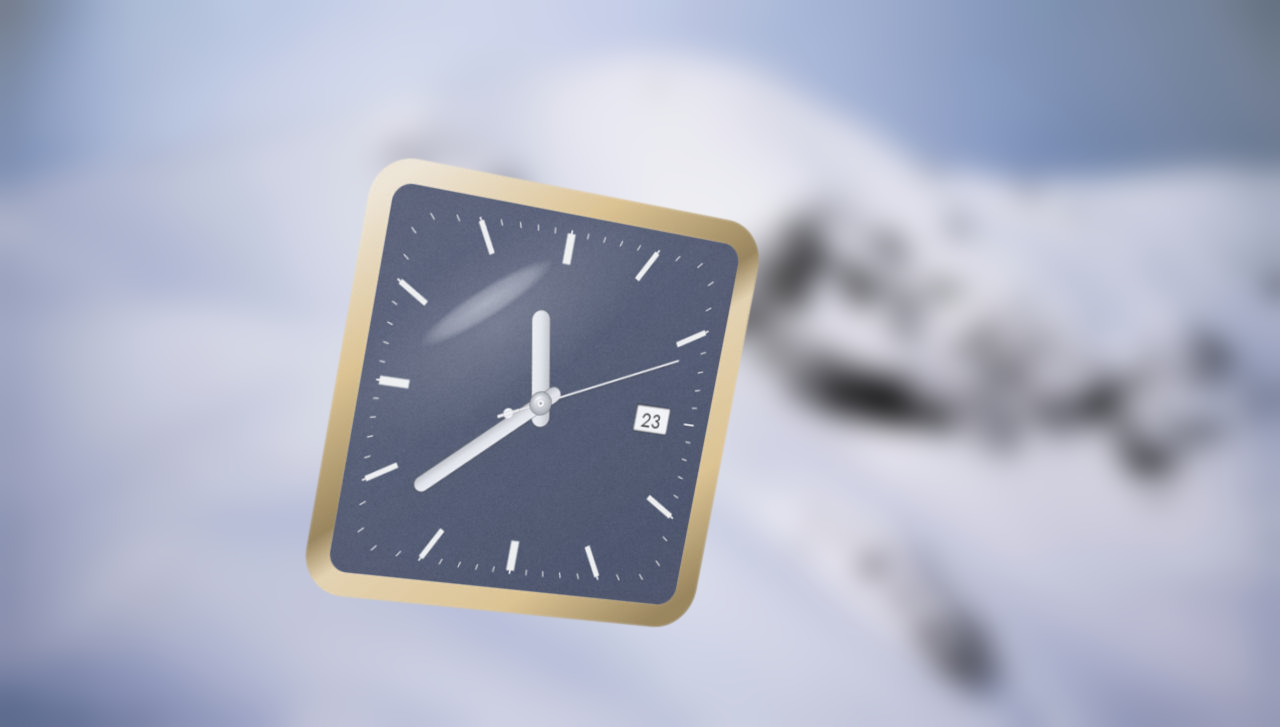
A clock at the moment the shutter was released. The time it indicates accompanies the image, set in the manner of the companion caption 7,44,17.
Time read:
11,38,11
